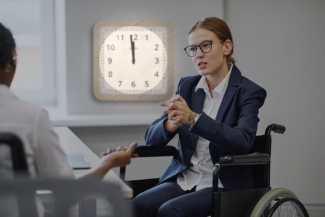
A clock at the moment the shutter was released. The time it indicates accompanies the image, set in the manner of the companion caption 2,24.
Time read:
11,59
